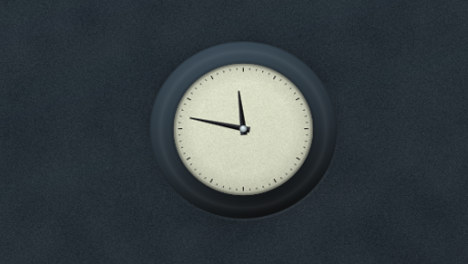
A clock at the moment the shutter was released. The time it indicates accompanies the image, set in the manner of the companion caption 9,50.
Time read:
11,47
